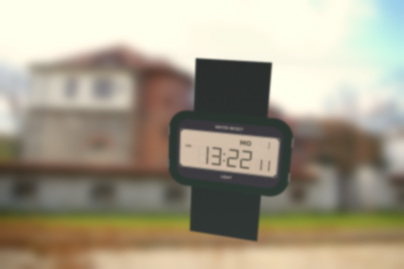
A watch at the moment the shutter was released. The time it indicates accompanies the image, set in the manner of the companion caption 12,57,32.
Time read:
13,22,11
